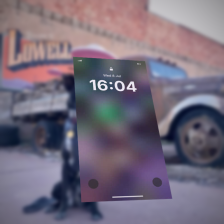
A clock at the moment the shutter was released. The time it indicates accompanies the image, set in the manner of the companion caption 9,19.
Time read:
16,04
